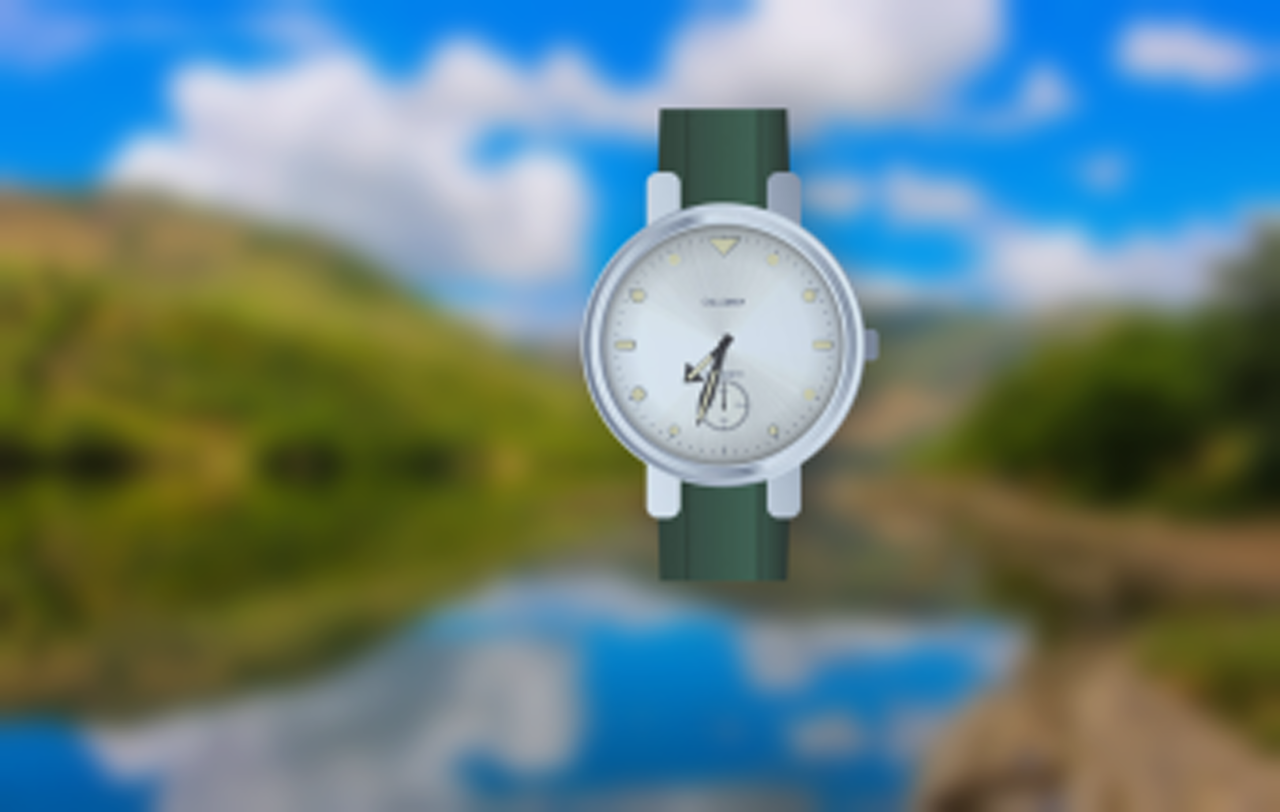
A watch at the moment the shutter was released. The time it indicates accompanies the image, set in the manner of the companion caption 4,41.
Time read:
7,33
